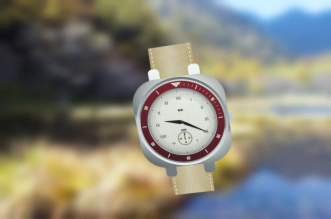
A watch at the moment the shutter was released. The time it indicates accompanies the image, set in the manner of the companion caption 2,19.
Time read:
9,20
